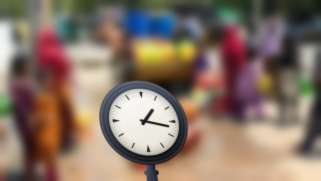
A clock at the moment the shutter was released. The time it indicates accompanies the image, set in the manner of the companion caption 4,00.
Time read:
1,17
